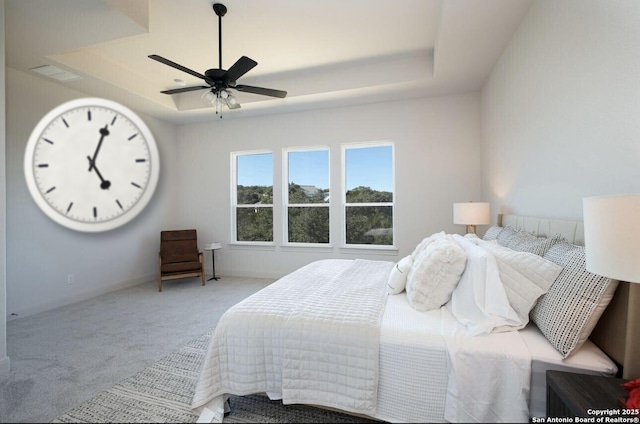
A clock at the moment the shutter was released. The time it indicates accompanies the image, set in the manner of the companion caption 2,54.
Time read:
5,04
